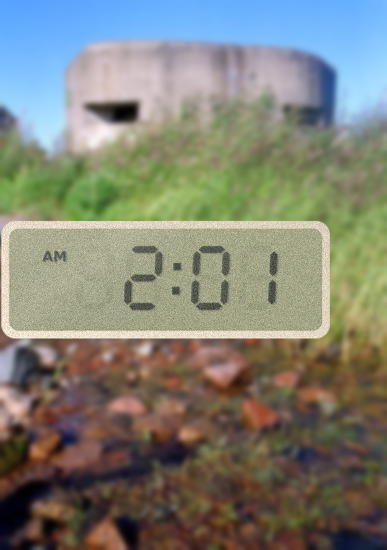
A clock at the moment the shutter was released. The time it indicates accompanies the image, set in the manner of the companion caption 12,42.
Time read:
2,01
